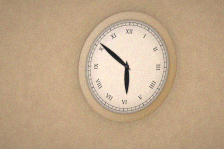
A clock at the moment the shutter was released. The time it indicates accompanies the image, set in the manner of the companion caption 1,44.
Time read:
5,51
